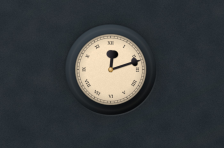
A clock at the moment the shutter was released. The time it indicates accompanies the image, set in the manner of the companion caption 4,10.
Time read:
12,12
